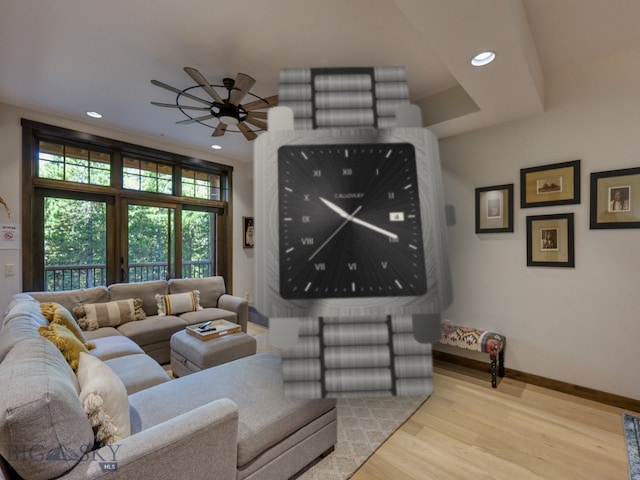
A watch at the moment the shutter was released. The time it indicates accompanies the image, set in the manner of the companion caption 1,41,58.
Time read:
10,19,37
